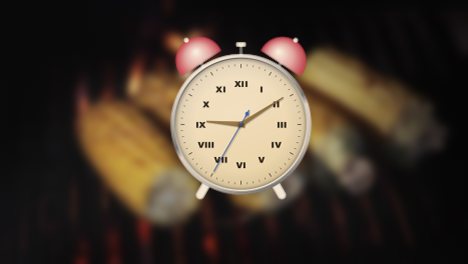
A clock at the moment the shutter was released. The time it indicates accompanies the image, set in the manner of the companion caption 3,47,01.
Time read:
9,09,35
